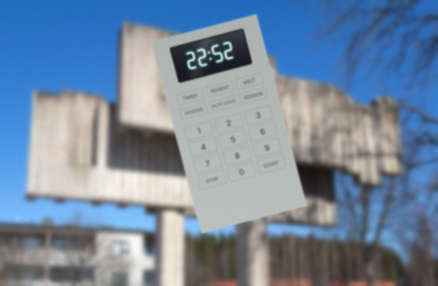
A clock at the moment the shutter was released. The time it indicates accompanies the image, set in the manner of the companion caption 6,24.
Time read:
22,52
